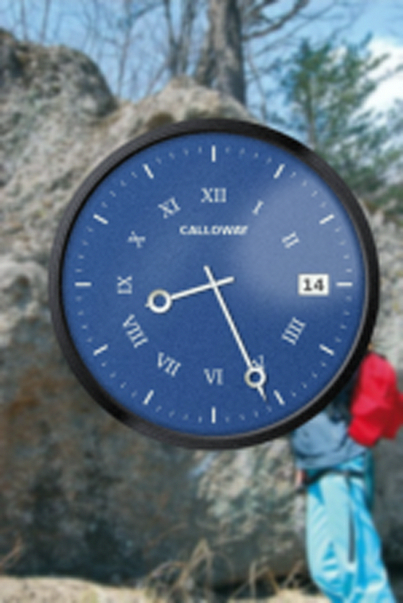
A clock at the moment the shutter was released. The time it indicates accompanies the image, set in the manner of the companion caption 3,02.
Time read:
8,26
